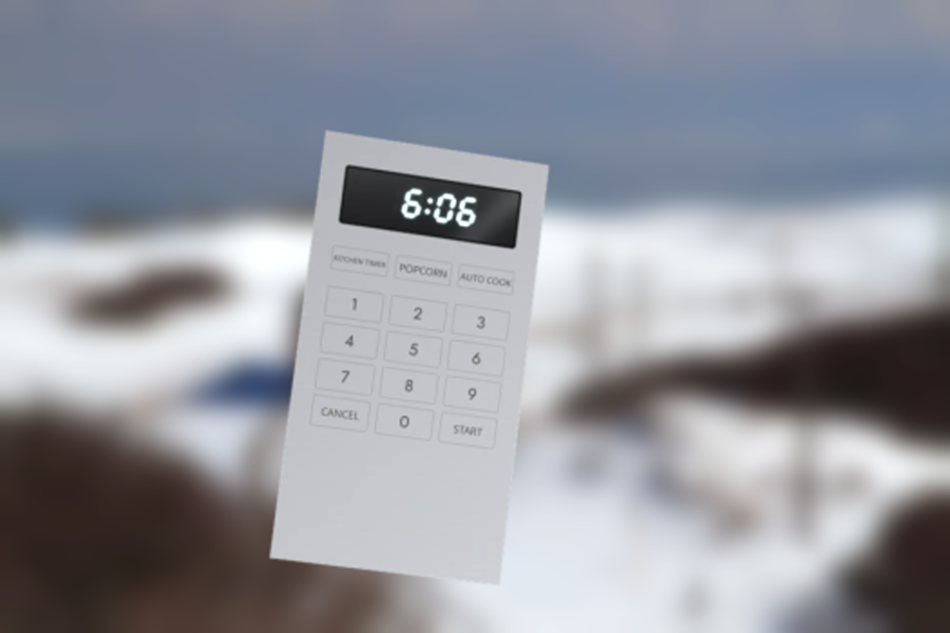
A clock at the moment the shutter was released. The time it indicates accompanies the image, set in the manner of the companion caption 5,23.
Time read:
6,06
